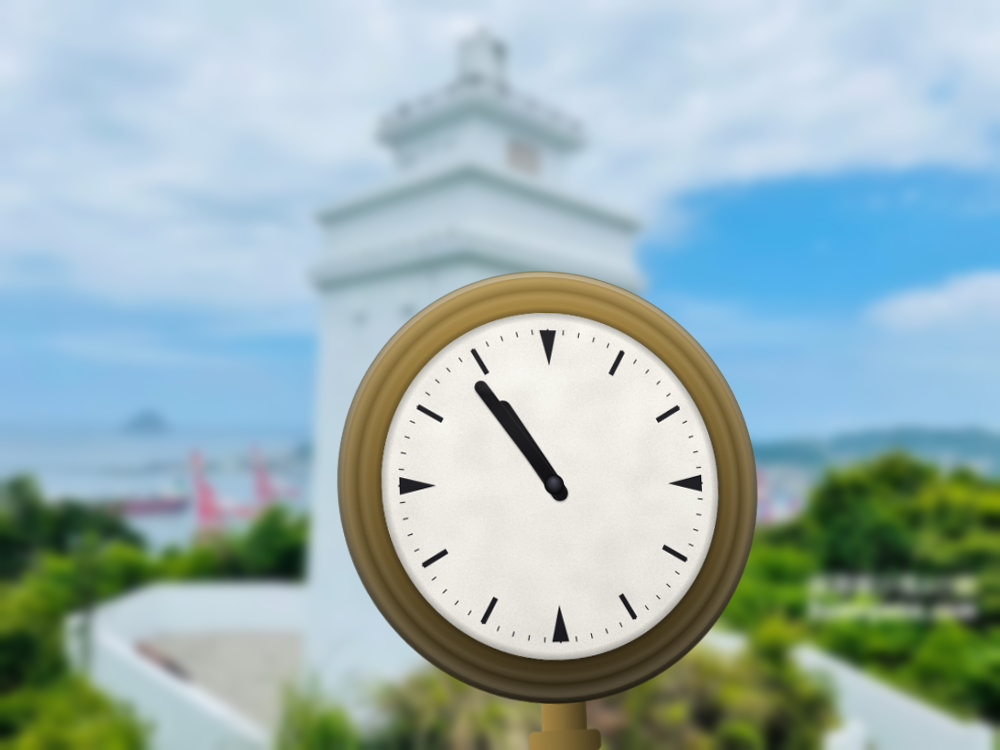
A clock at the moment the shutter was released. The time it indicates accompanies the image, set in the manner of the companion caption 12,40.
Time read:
10,54
